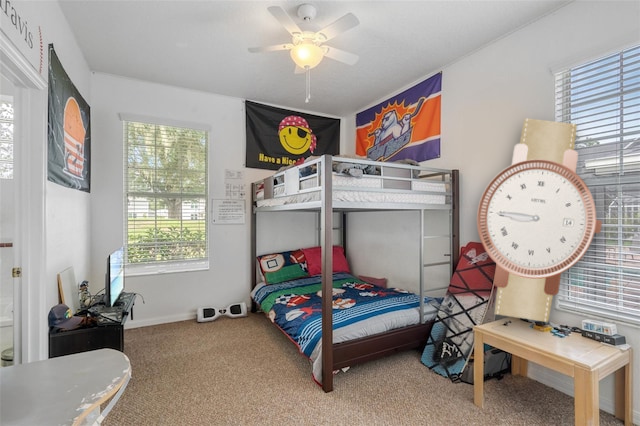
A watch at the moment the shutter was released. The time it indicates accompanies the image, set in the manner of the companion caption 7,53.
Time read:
8,45
